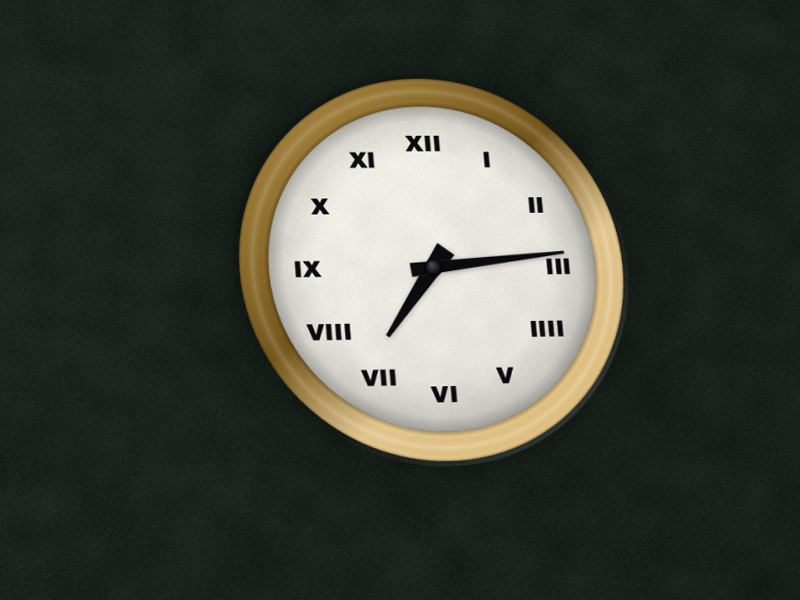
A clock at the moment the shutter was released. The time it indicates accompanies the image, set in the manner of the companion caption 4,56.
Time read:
7,14
